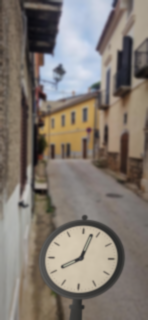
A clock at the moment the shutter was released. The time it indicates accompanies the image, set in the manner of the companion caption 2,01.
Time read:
8,03
